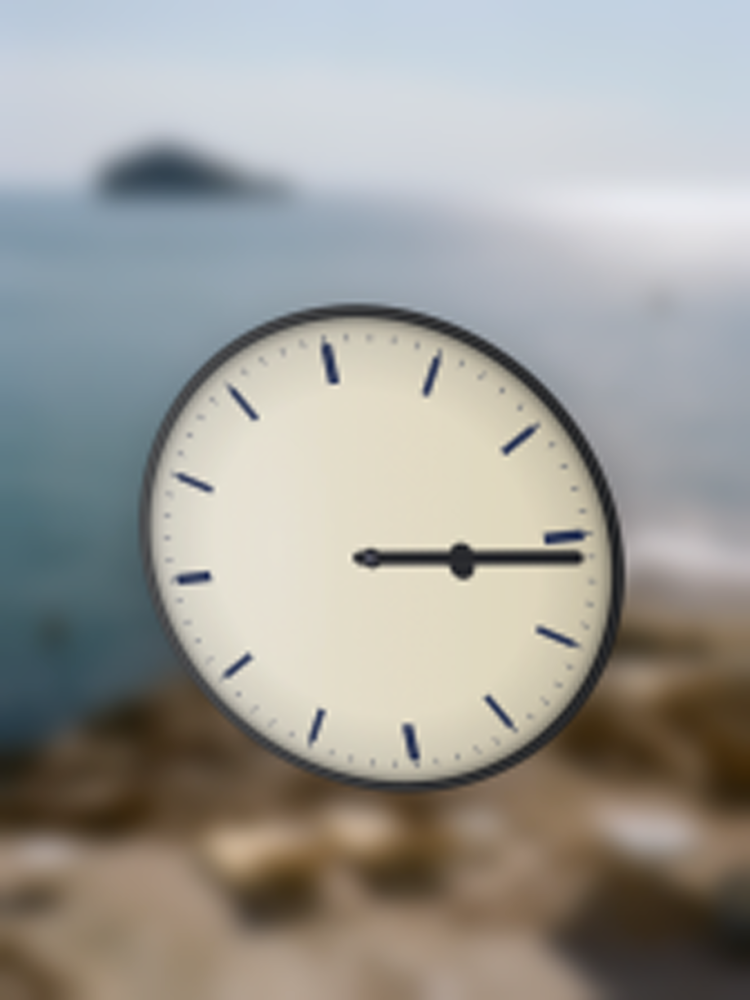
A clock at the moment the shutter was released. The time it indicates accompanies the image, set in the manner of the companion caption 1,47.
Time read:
3,16
